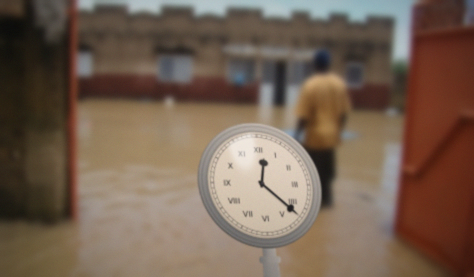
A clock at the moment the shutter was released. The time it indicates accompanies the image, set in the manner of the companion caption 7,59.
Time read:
12,22
